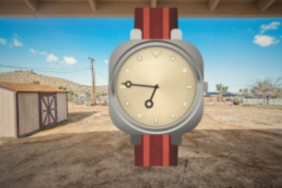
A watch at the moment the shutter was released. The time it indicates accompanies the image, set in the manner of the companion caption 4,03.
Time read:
6,46
